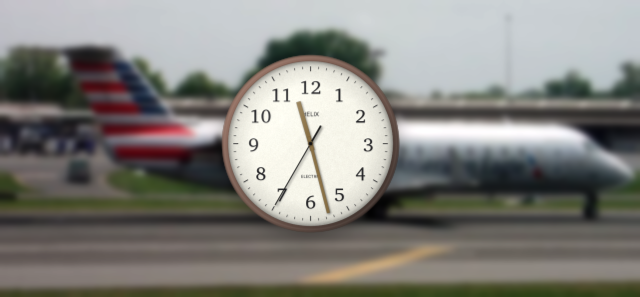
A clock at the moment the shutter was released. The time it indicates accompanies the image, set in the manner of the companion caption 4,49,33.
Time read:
11,27,35
